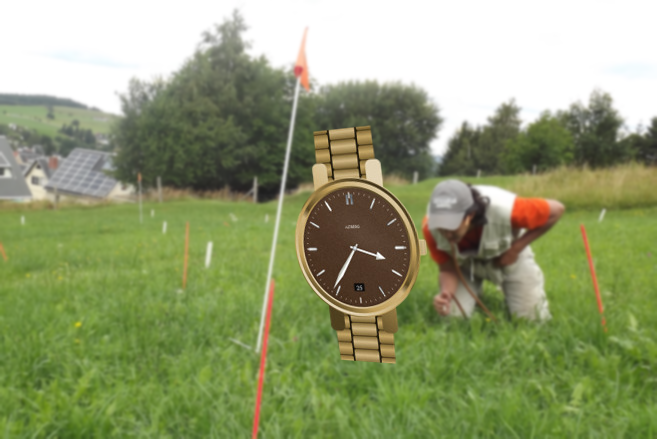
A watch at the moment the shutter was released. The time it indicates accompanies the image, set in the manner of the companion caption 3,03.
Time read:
3,36
